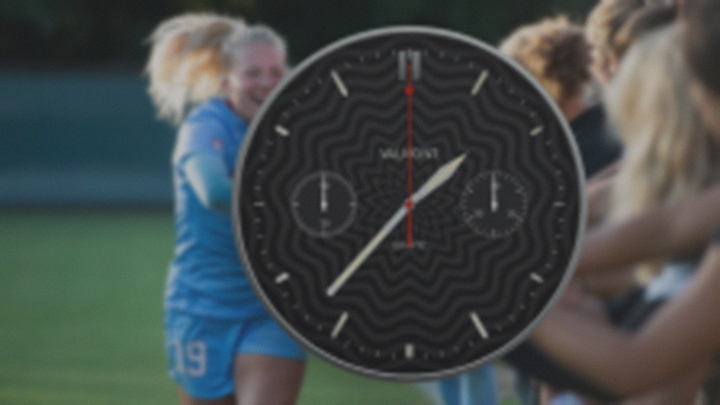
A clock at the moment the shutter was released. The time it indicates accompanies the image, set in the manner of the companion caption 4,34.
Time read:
1,37
